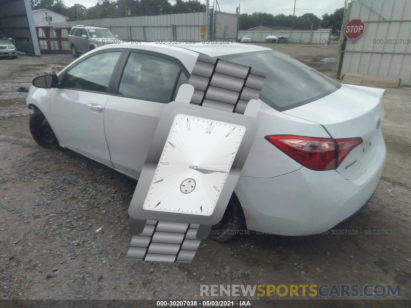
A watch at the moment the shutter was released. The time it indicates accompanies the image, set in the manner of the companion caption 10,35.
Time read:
3,15
